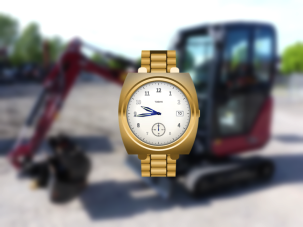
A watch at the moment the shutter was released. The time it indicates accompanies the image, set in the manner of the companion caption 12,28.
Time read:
9,44
